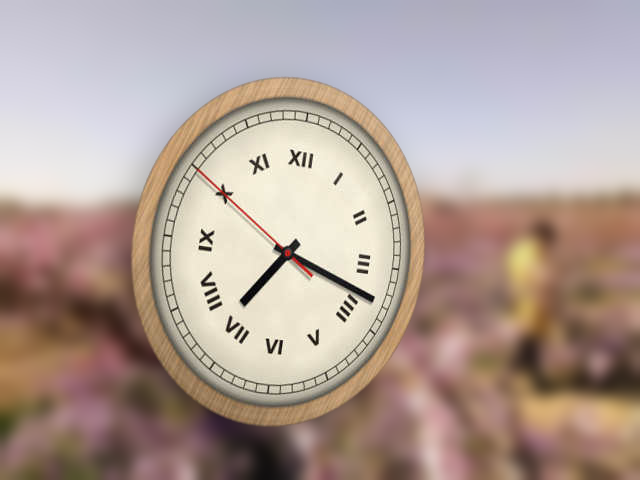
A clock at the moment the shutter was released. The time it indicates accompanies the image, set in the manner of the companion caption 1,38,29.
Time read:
7,17,50
